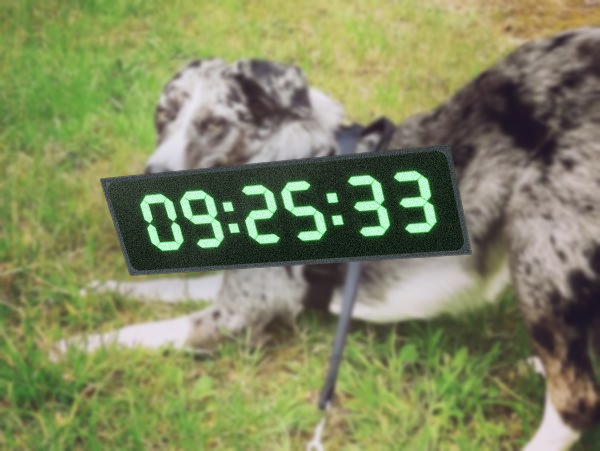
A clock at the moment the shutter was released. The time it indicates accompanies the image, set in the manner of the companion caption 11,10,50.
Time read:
9,25,33
